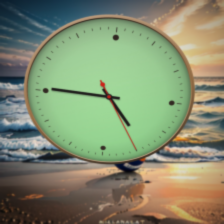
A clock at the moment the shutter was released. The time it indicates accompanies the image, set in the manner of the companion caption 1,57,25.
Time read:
4,45,25
